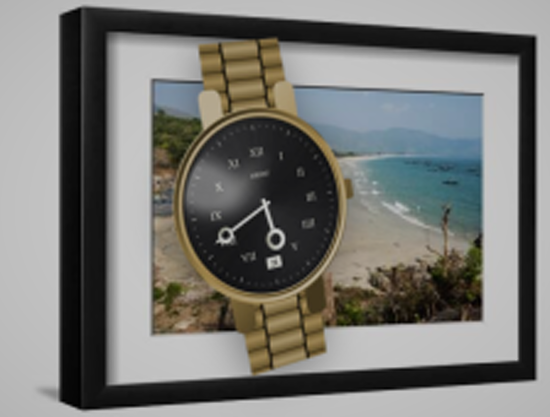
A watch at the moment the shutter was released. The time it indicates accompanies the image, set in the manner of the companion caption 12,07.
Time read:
5,41
